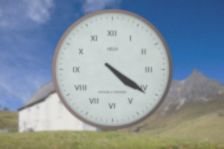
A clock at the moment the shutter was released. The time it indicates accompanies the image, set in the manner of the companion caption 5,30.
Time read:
4,21
